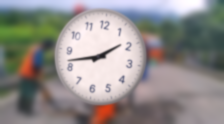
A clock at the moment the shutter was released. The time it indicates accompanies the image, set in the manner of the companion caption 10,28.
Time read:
1,42
